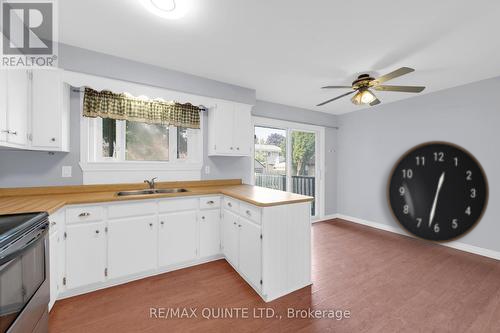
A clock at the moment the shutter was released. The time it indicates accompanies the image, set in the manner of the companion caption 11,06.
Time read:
12,32
